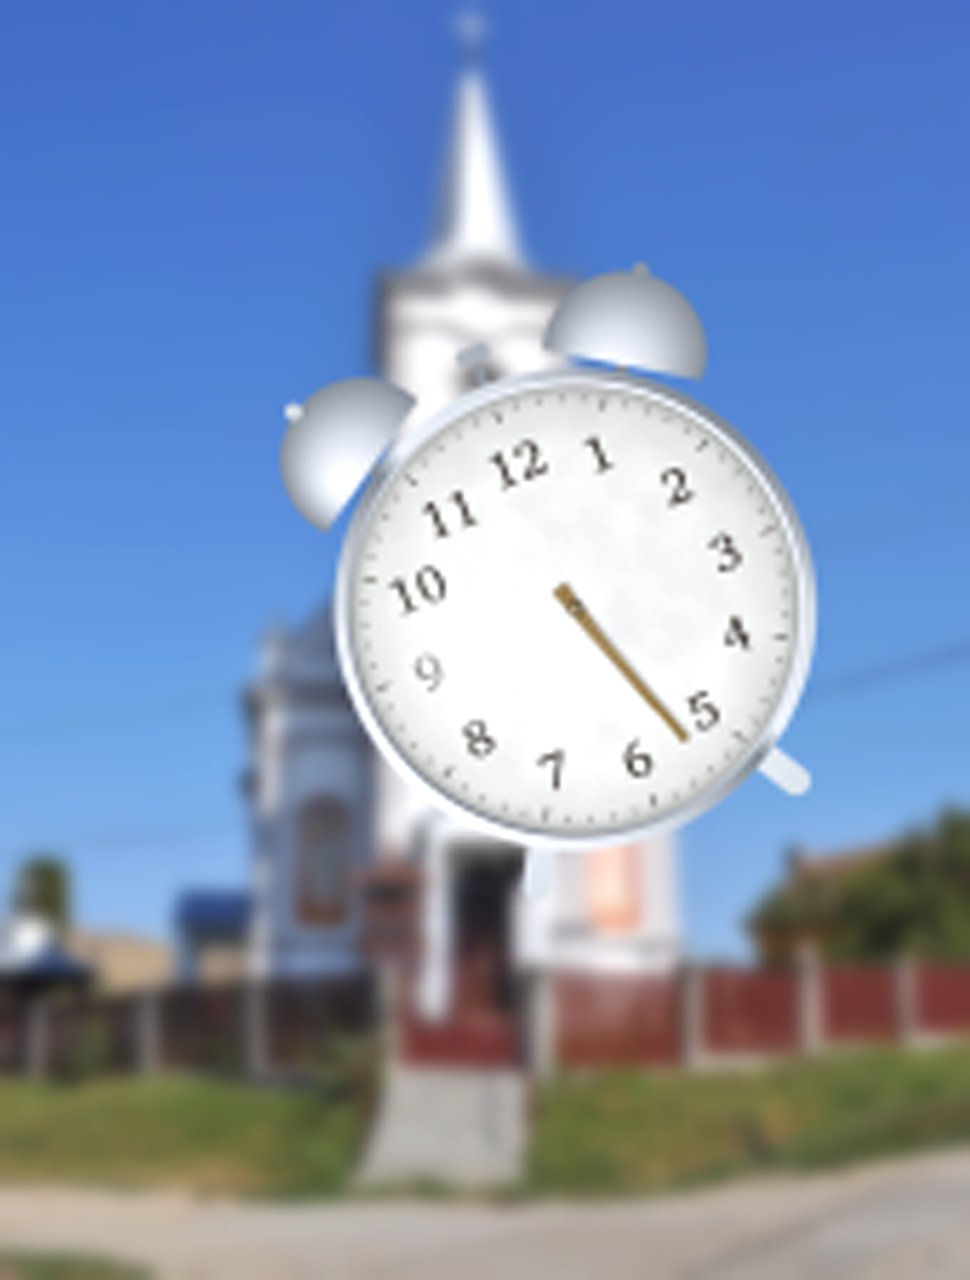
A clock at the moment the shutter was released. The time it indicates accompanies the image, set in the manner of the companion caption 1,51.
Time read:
5,27
